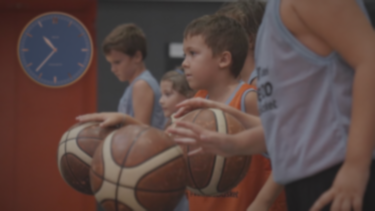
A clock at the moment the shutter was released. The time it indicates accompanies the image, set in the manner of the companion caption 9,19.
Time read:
10,37
